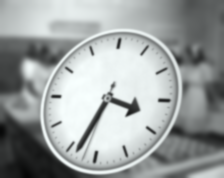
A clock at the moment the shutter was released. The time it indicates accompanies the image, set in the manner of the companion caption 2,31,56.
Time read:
3,33,32
